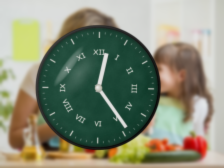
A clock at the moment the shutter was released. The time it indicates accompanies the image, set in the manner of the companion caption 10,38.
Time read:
12,24
